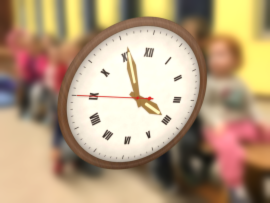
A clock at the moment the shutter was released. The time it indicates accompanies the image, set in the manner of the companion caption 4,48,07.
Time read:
3,55,45
